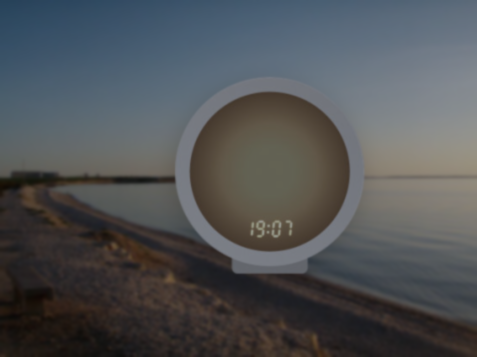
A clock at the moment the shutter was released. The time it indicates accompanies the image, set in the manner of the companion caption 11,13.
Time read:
19,07
